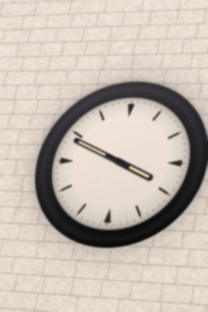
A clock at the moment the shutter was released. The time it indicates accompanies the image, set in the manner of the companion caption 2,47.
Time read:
3,49
